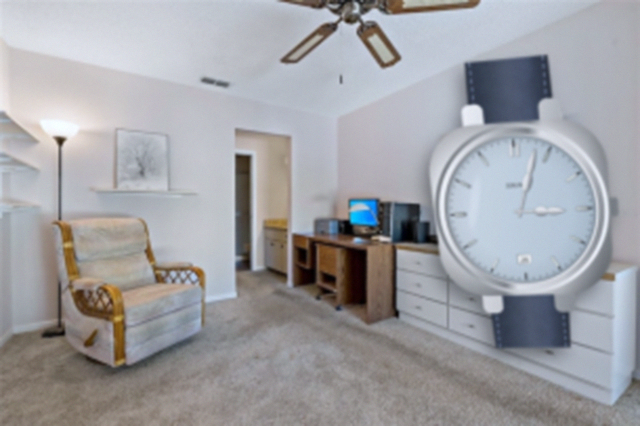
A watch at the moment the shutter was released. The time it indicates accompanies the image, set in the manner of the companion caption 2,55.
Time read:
3,03
